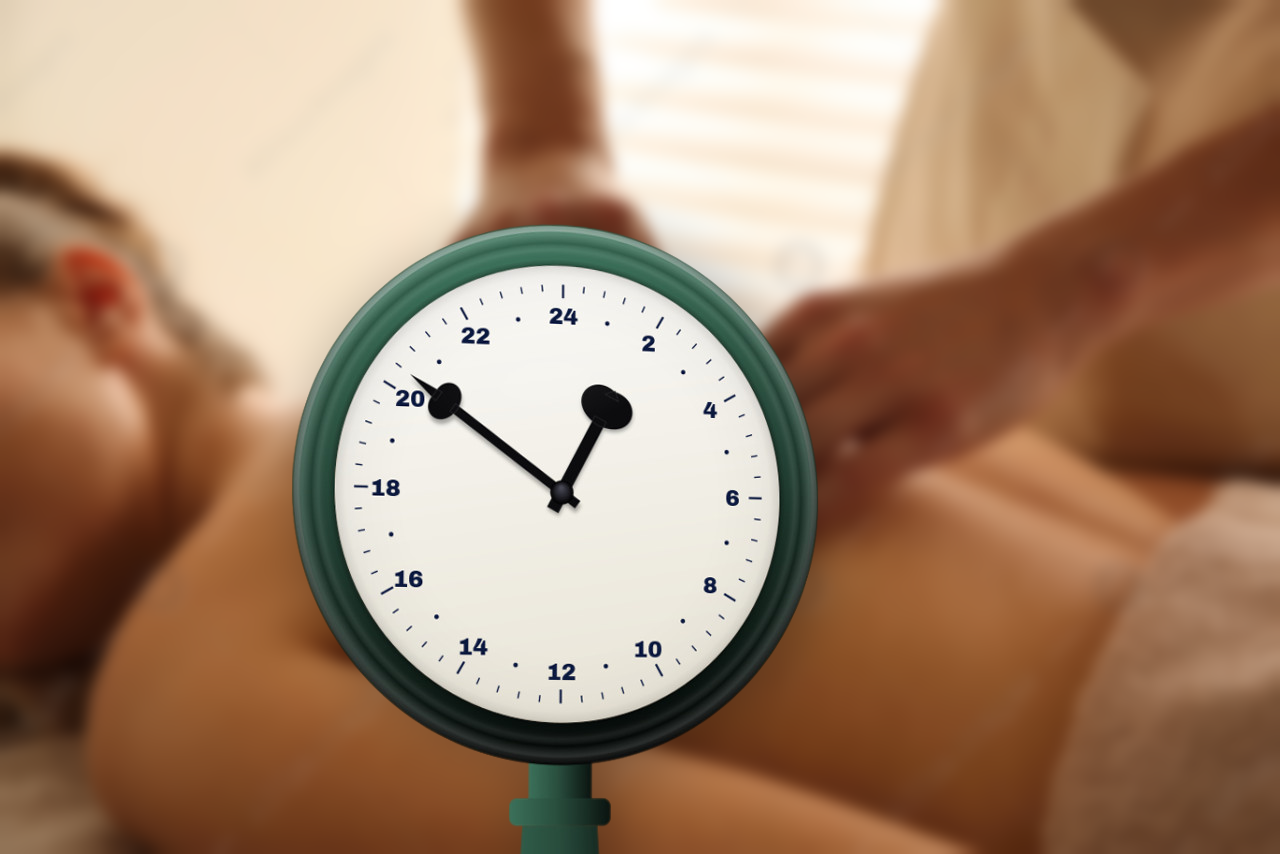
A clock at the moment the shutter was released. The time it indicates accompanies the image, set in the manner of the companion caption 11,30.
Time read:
1,51
